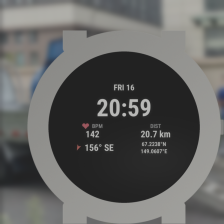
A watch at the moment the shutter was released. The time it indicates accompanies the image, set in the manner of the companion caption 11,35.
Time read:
20,59
